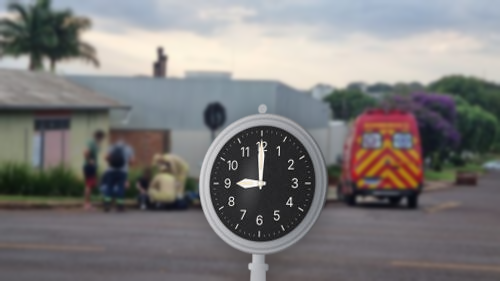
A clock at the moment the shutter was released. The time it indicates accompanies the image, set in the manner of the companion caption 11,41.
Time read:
9,00
